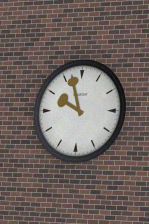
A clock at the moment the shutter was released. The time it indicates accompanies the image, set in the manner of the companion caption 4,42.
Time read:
9,57
